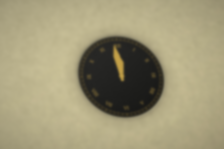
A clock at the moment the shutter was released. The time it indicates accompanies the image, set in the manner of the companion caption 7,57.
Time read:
11,59
